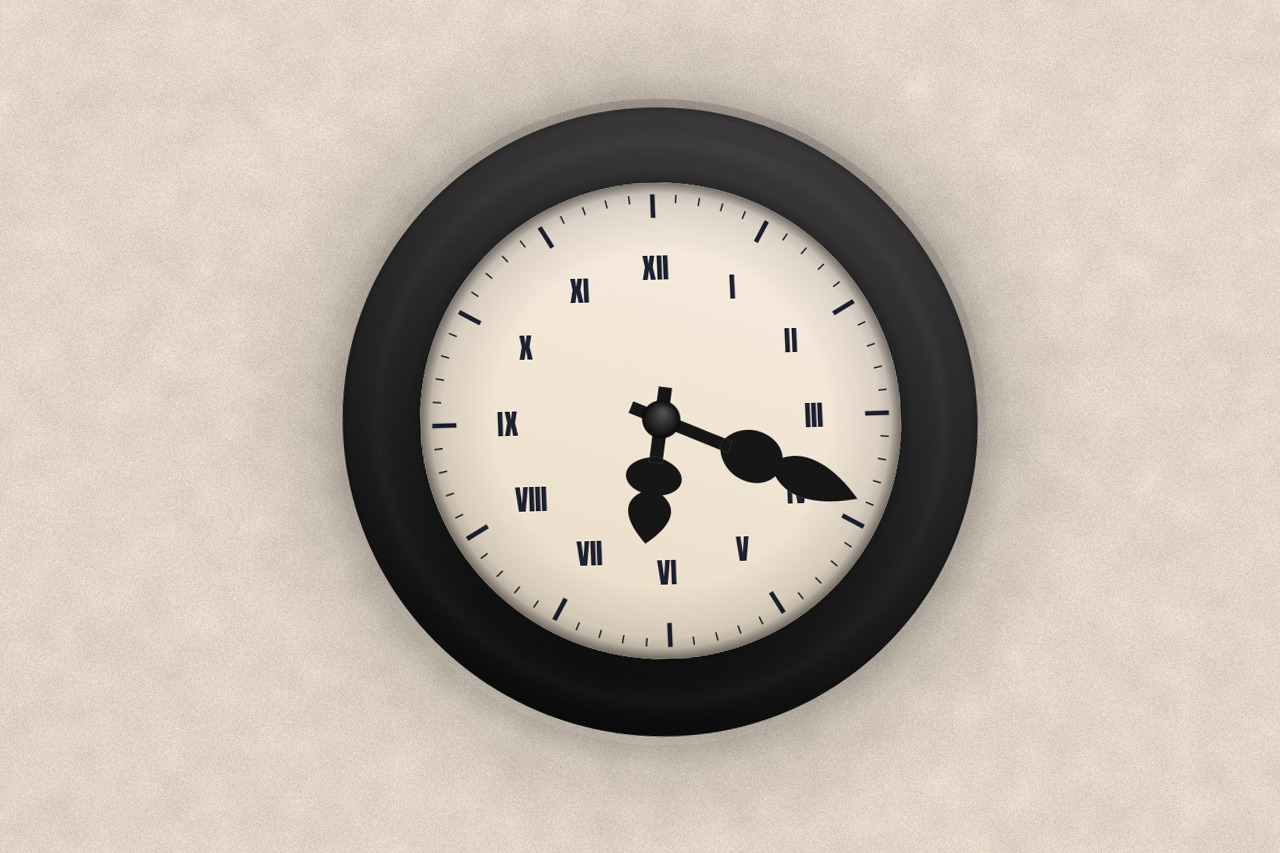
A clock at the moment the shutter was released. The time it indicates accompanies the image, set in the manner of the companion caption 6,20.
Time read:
6,19
